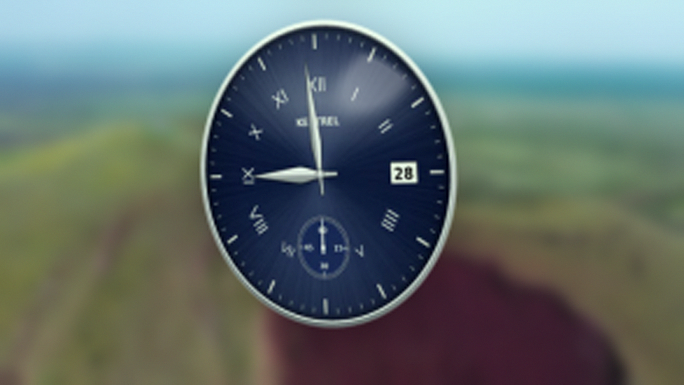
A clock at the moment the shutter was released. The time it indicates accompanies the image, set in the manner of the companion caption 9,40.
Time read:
8,59
